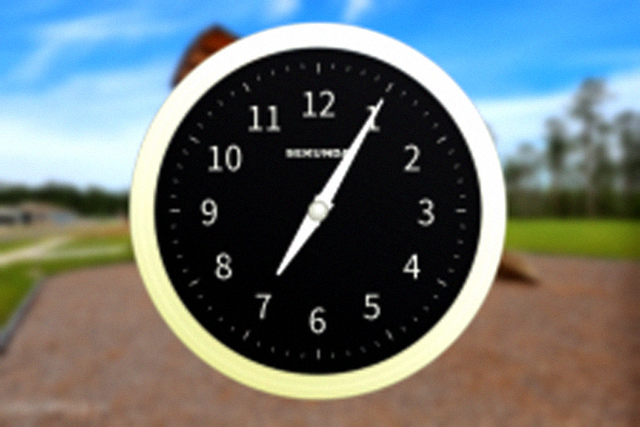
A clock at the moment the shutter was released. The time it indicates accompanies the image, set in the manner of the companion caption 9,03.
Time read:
7,05
